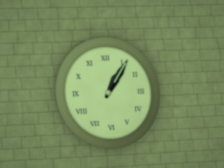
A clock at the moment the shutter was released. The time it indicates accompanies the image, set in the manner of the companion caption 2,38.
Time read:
1,06
